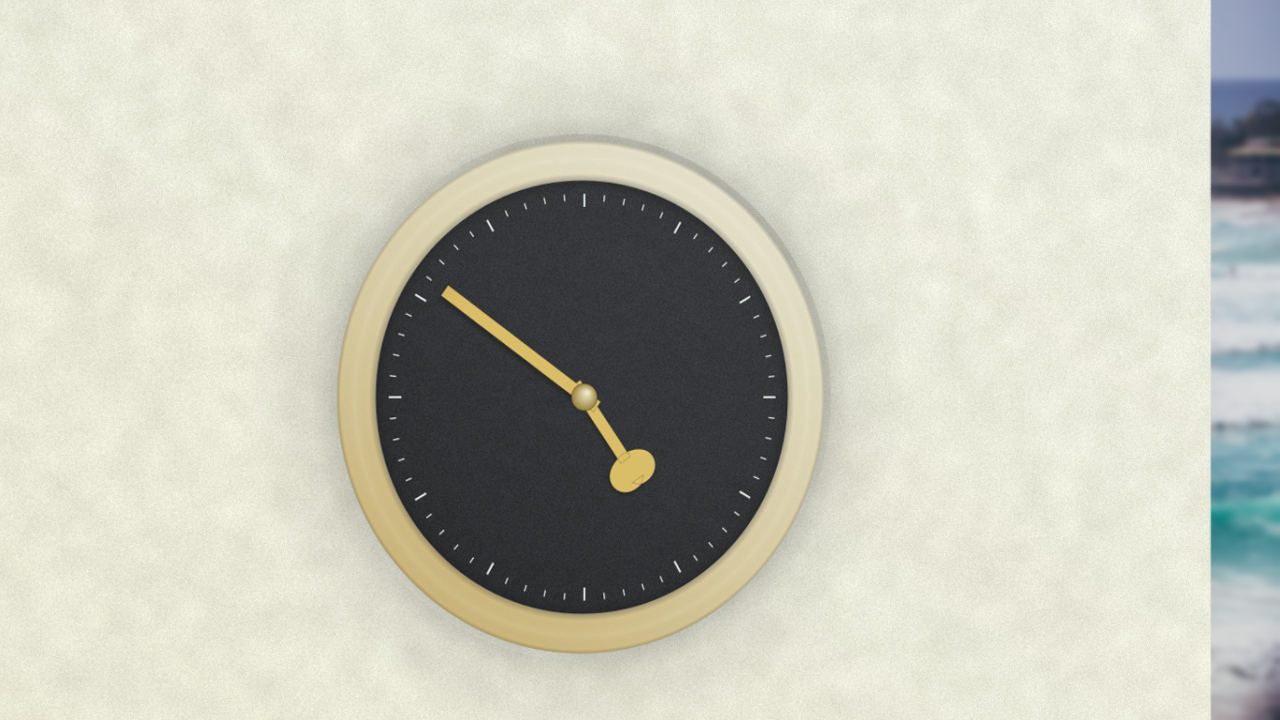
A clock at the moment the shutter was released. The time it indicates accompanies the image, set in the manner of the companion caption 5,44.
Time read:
4,51
